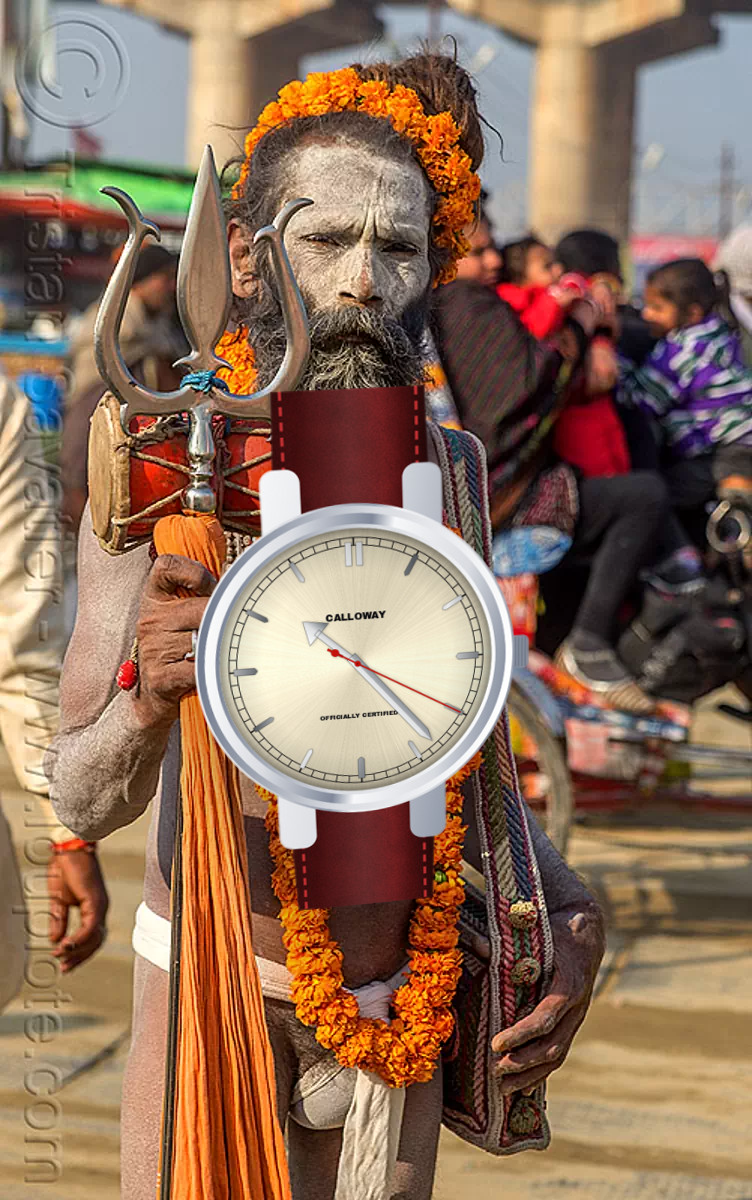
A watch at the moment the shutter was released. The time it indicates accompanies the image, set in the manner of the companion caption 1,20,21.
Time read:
10,23,20
